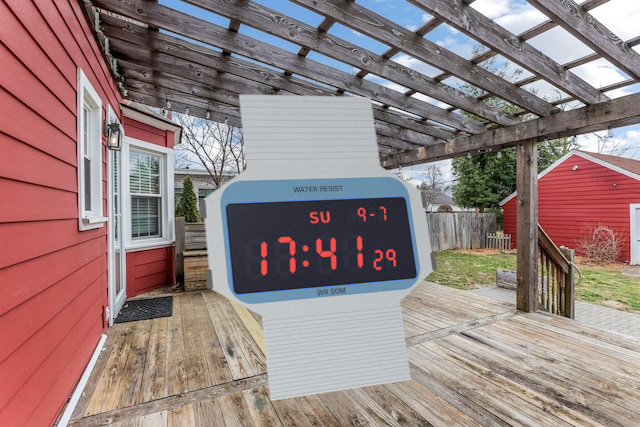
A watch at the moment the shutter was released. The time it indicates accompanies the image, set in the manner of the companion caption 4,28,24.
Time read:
17,41,29
